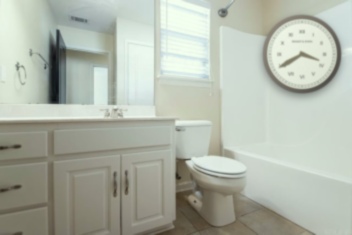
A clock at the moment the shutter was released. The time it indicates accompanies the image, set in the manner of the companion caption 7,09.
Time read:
3,40
